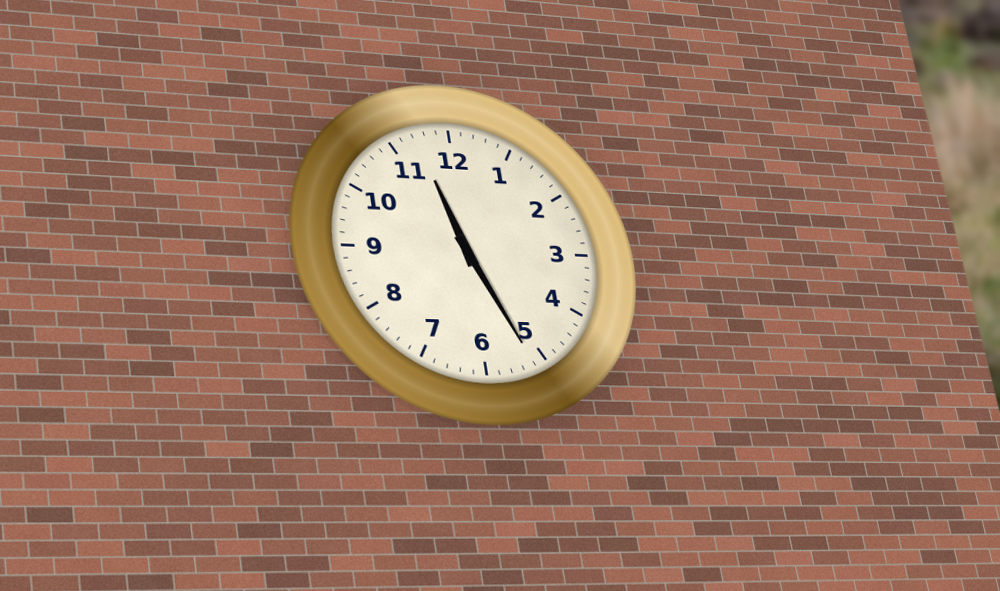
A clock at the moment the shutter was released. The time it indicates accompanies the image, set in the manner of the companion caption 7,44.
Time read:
11,26
